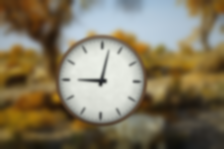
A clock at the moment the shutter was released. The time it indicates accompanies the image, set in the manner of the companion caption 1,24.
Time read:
9,02
